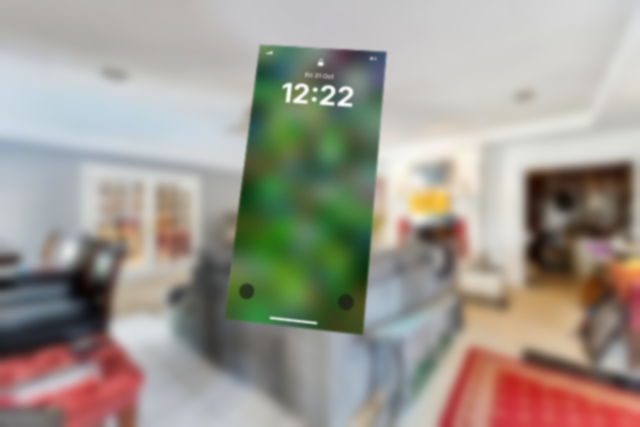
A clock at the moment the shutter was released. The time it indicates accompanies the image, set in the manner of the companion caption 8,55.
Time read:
12,22
